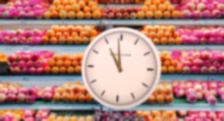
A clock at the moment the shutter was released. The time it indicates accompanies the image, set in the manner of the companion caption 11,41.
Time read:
10,59
